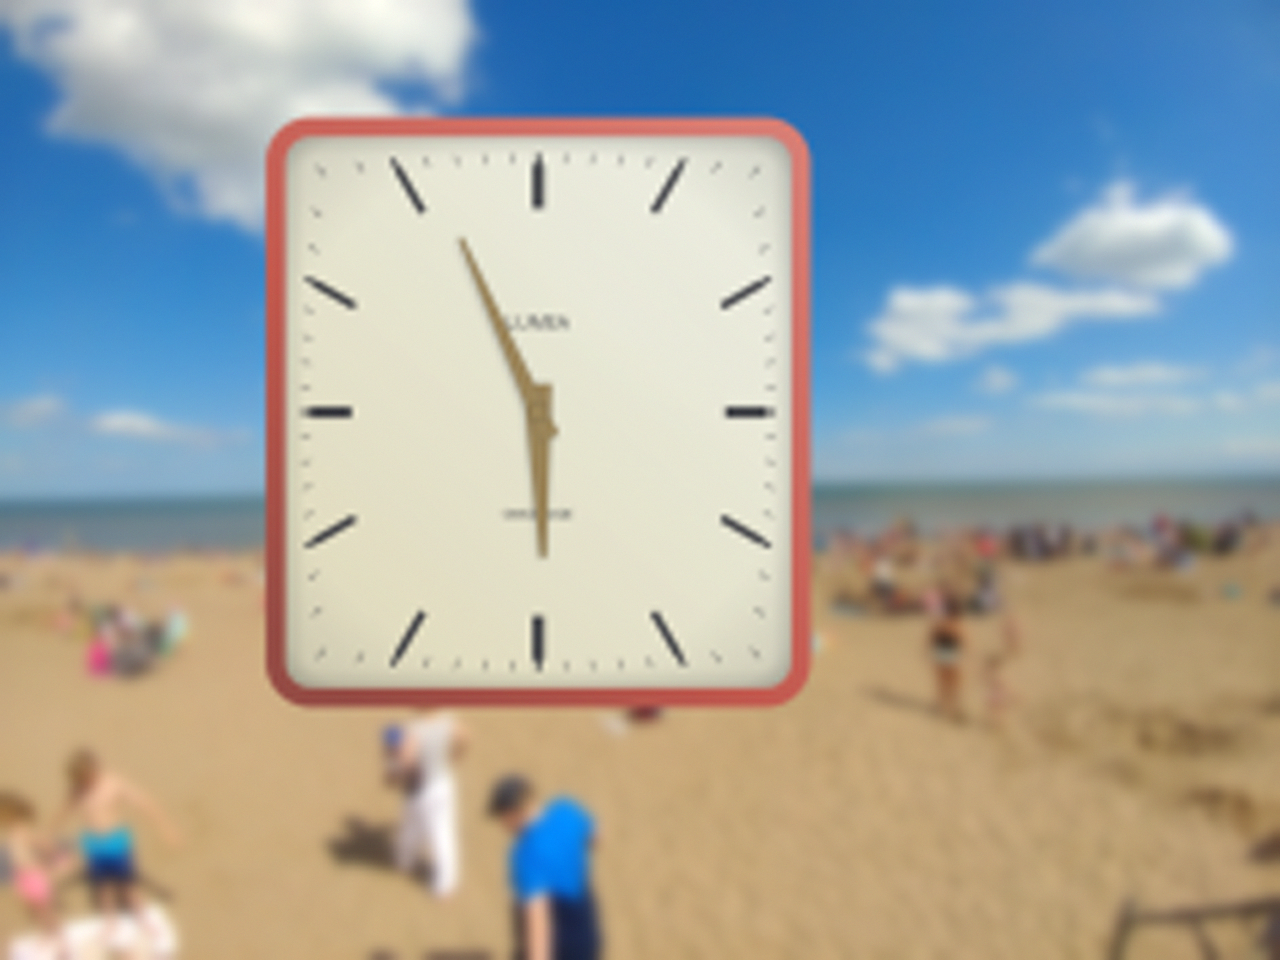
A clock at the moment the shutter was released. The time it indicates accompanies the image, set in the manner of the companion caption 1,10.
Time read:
5,56
